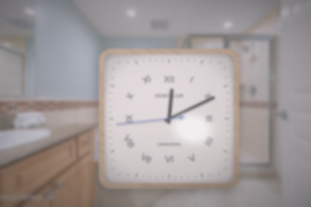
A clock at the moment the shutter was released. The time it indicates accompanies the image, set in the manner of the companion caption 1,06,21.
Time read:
12,10,44
